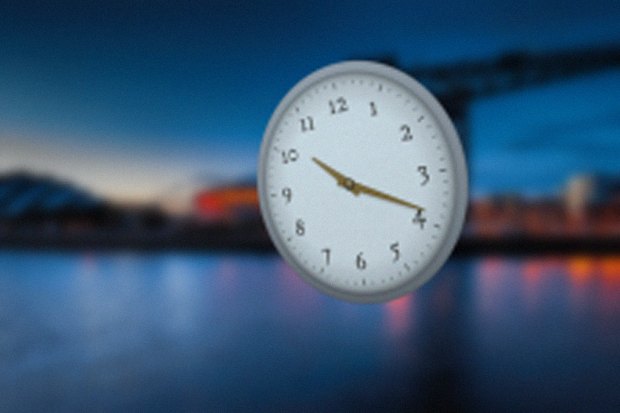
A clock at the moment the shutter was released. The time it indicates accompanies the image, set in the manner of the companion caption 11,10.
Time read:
10,19
